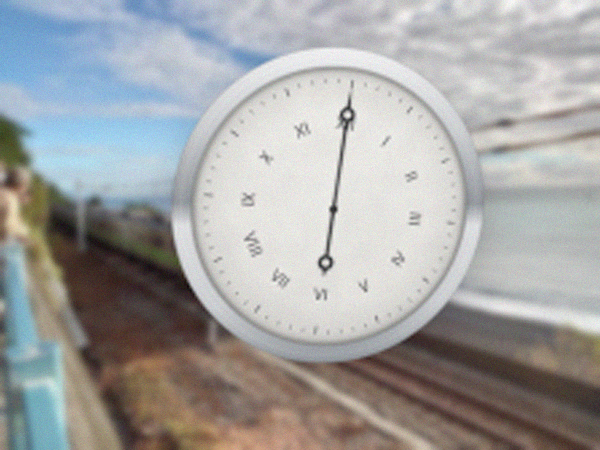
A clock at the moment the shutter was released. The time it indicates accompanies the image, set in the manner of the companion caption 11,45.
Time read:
6,00
